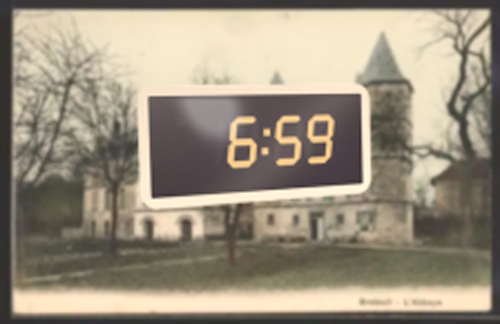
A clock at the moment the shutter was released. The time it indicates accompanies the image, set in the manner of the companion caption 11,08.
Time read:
6,59
